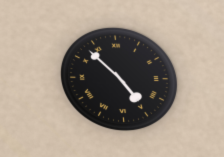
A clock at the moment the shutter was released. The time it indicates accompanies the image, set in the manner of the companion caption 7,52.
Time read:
4,53
